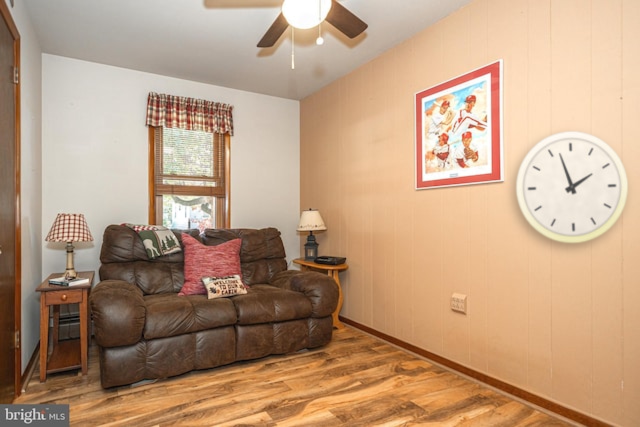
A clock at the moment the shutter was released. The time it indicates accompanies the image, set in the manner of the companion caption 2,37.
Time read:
1,57
